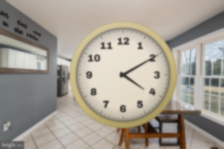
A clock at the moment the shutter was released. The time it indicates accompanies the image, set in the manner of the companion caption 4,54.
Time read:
4,10
